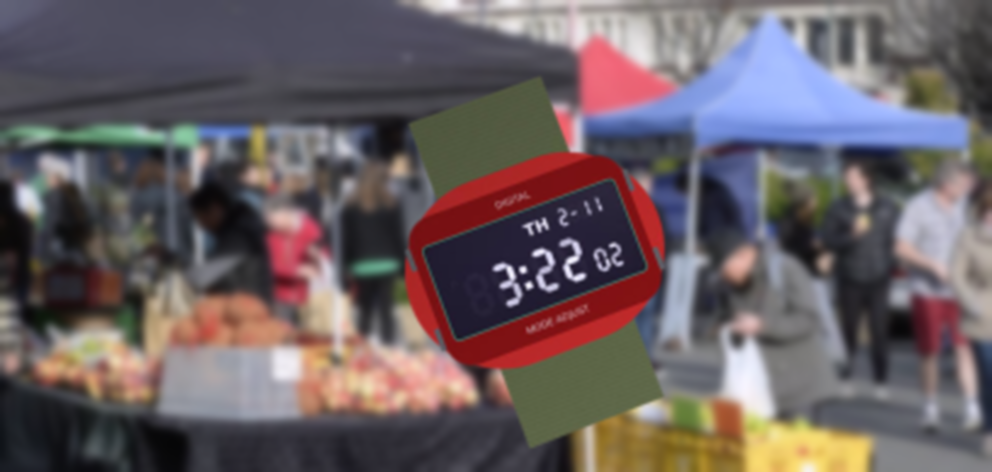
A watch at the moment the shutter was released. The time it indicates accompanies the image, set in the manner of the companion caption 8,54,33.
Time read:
3,22,02
